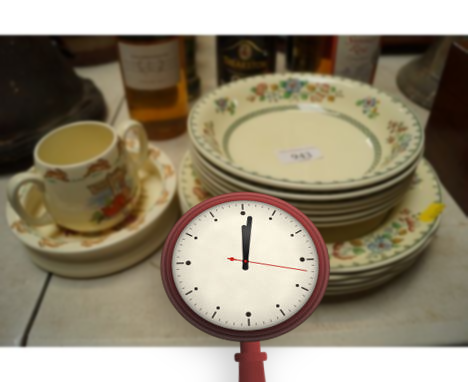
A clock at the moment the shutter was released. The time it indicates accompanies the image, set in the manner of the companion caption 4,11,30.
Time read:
12,01,17
